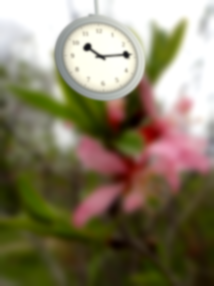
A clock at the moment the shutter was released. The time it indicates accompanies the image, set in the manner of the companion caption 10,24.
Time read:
10,14
